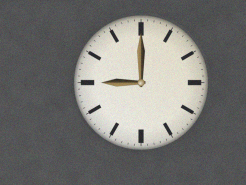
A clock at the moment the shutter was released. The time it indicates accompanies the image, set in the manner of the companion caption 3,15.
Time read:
9,00
